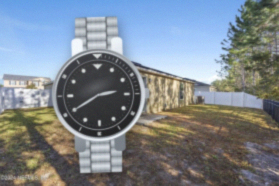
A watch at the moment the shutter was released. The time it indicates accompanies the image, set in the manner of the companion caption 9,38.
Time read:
2,40
